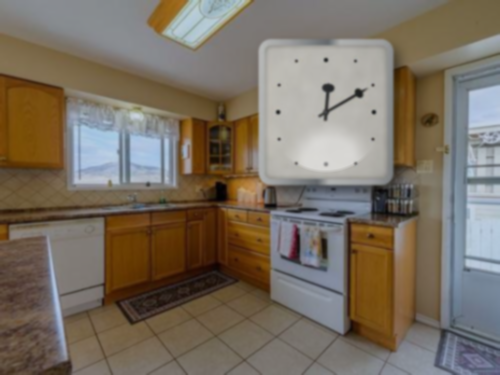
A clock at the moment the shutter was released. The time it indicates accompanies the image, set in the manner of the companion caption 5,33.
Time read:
12,10
